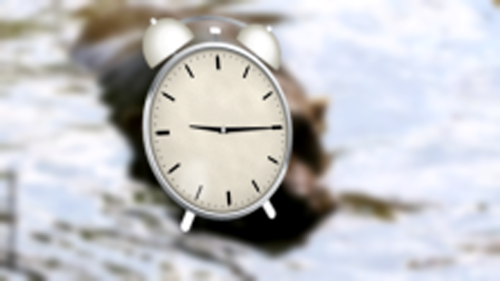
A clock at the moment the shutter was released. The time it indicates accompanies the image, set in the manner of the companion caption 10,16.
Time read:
9,15
